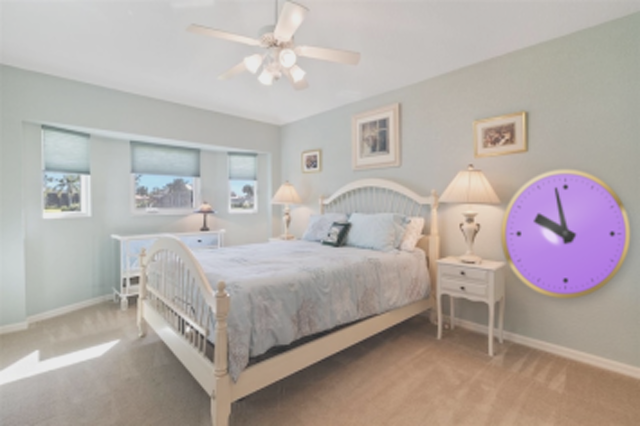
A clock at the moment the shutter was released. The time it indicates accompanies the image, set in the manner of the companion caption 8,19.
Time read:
9,58
